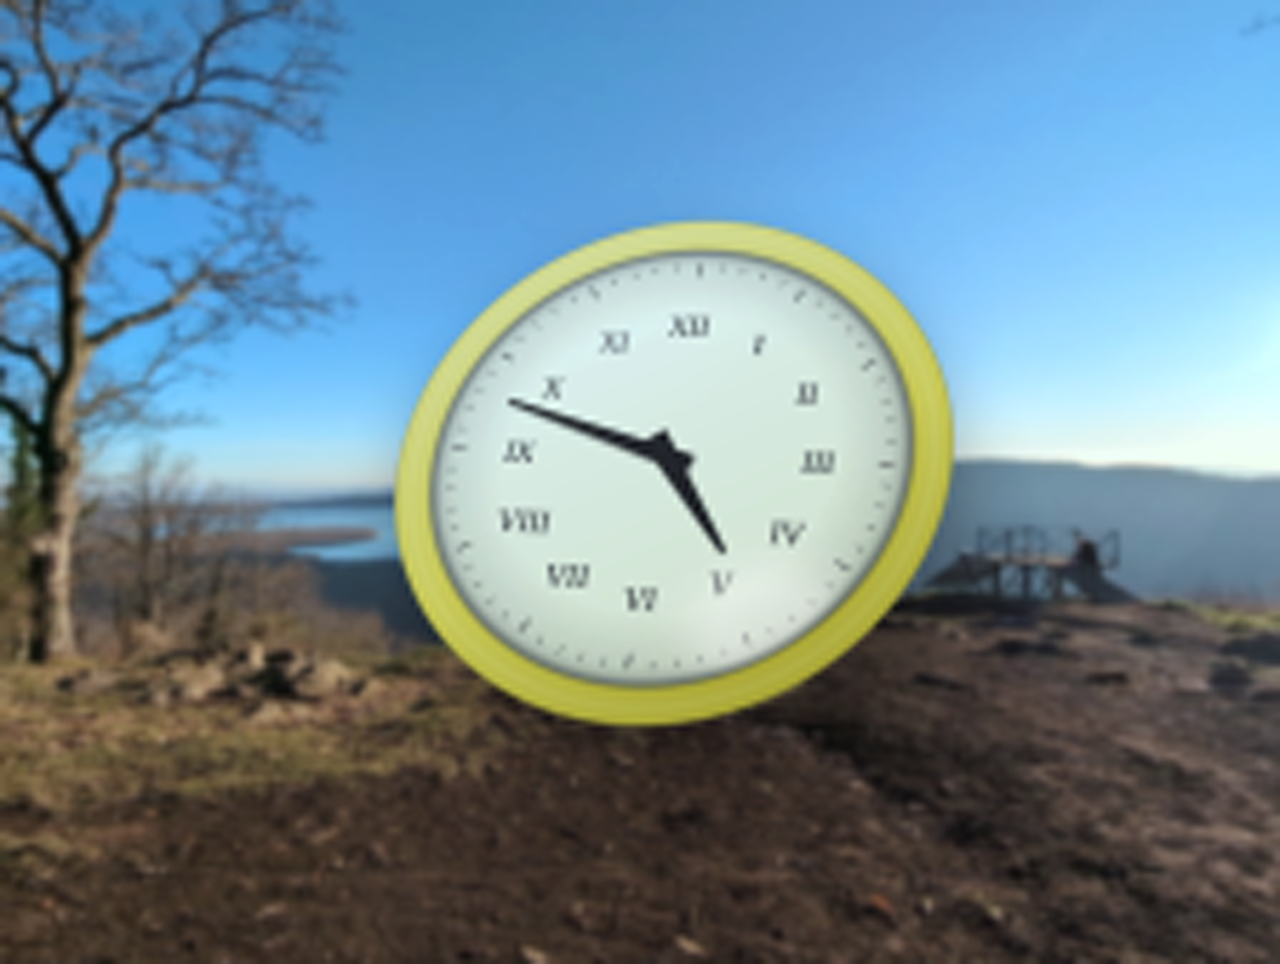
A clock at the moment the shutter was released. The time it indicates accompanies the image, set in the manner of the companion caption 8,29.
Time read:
4,48
